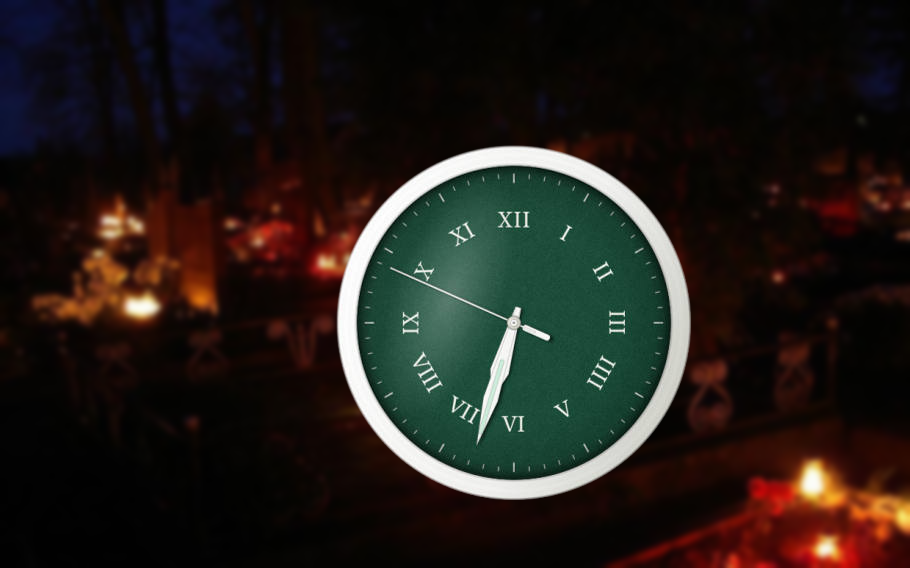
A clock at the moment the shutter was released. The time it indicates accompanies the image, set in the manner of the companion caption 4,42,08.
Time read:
6,32,49
